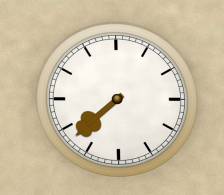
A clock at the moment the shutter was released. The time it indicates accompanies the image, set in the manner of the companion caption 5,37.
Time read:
7,38
